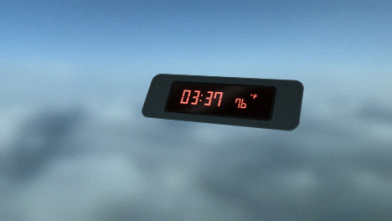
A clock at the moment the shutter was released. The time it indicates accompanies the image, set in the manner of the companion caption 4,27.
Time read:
3,37
